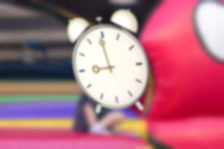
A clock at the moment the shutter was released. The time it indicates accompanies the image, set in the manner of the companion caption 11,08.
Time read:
8,59
